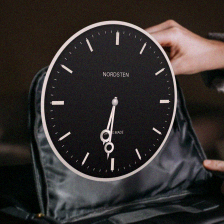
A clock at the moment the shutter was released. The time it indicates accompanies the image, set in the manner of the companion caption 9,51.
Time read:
6,31
